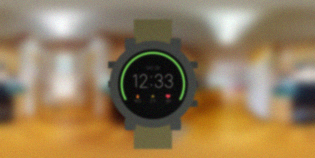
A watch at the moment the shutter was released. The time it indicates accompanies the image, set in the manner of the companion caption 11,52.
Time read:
12,33
